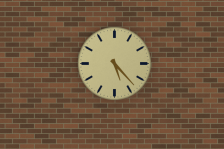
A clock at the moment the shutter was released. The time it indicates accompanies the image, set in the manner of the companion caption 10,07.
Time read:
5,23
